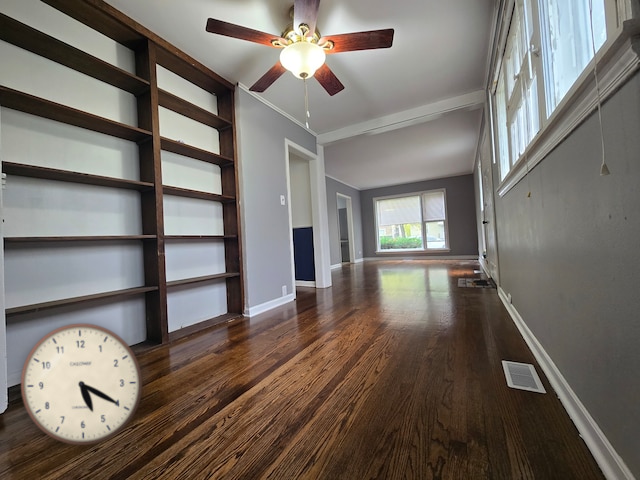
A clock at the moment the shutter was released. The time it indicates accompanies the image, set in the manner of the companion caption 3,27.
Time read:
5,20
